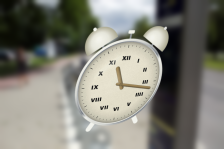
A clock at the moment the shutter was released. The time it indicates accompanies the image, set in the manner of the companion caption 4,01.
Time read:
11,17
